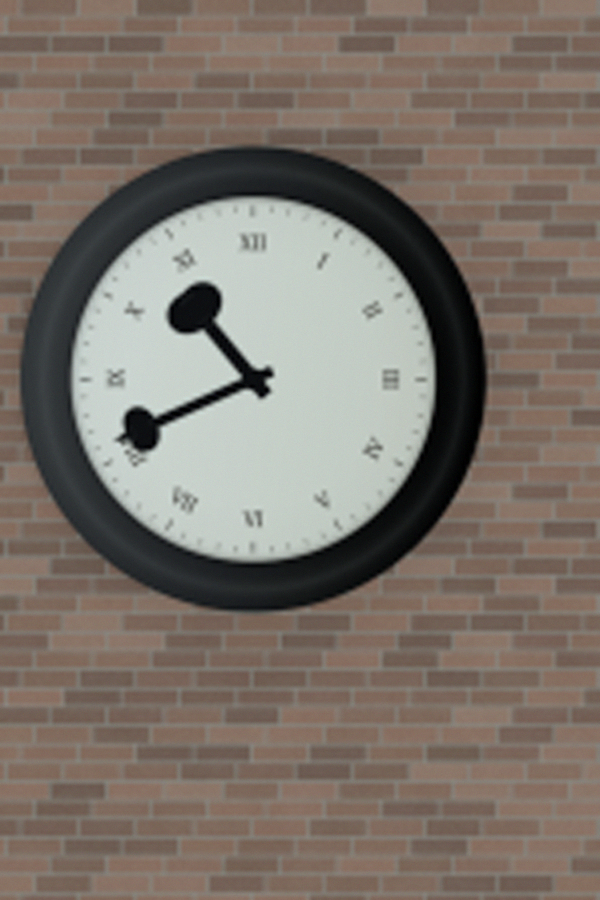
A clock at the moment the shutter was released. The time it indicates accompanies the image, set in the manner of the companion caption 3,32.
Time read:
10,41
